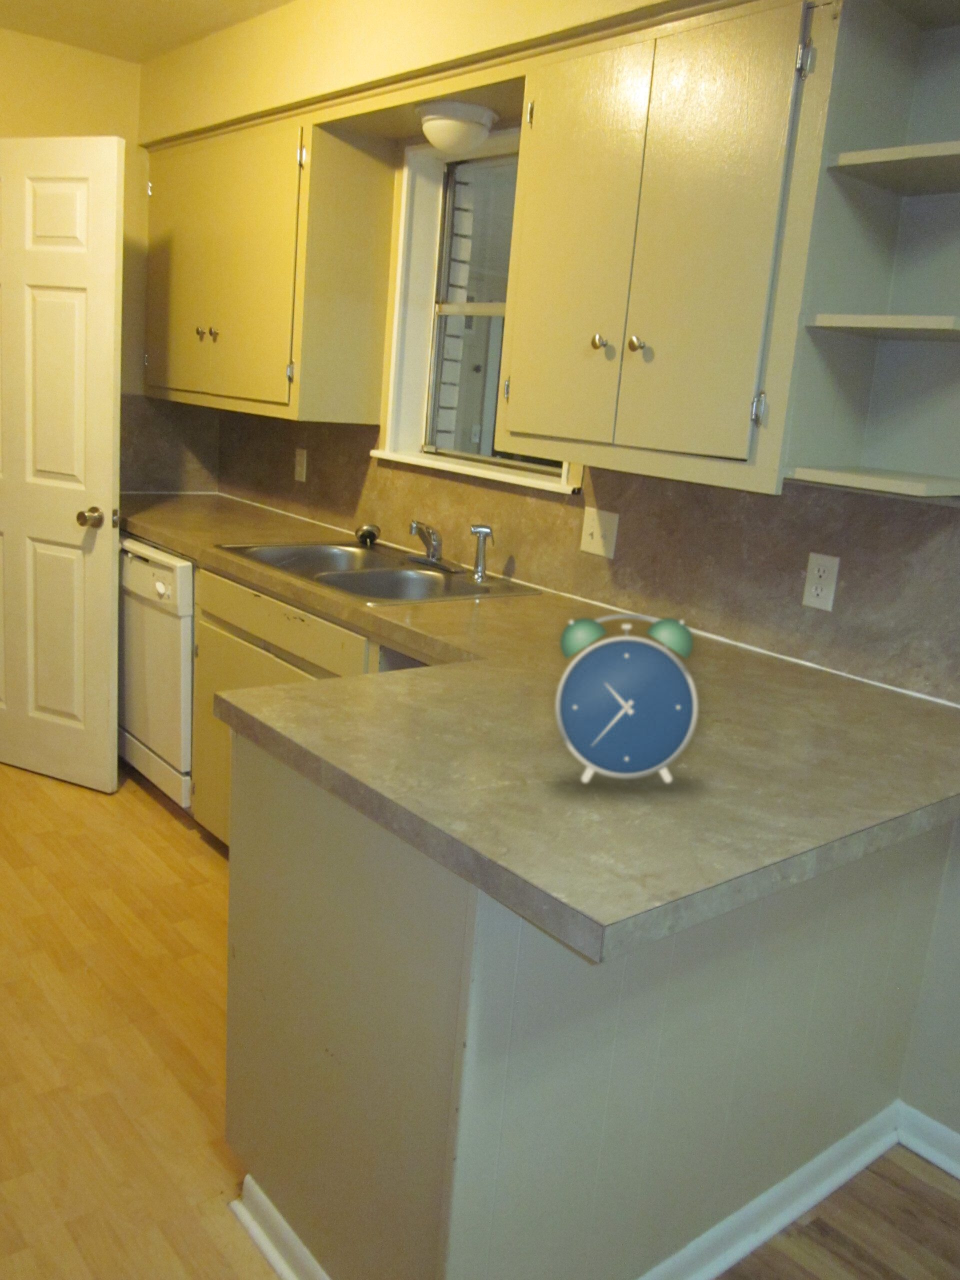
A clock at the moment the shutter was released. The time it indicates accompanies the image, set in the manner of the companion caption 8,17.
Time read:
10,37
